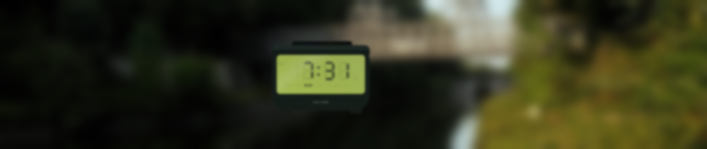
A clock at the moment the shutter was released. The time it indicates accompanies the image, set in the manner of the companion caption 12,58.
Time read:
7,31
